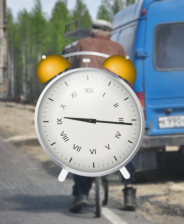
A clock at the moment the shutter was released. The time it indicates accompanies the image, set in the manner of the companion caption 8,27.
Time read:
9,16
